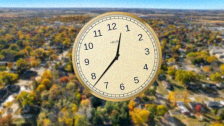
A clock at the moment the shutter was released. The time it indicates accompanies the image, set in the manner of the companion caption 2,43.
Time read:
12,38
